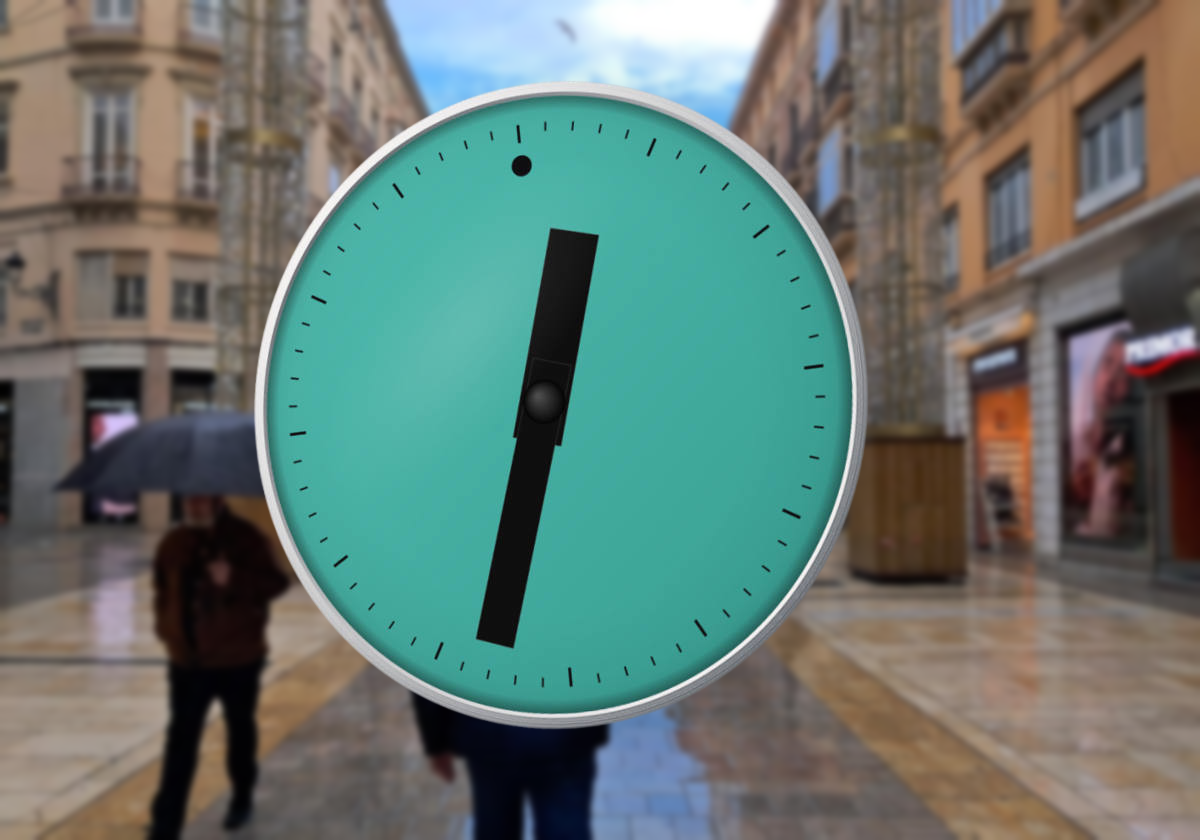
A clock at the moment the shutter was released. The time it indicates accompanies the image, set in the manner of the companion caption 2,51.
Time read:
12,33
